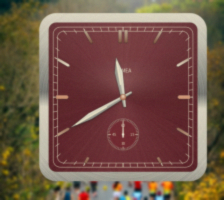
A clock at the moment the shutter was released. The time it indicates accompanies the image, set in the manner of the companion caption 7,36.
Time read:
11,40
